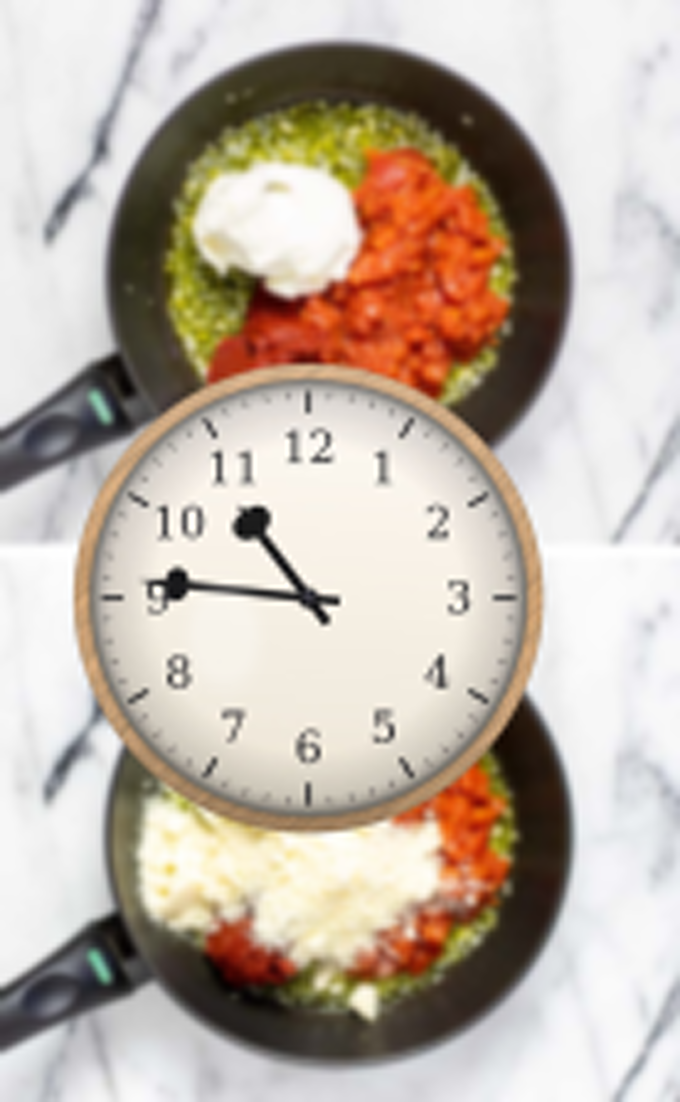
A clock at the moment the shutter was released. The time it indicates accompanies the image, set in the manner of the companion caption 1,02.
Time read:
10,46
